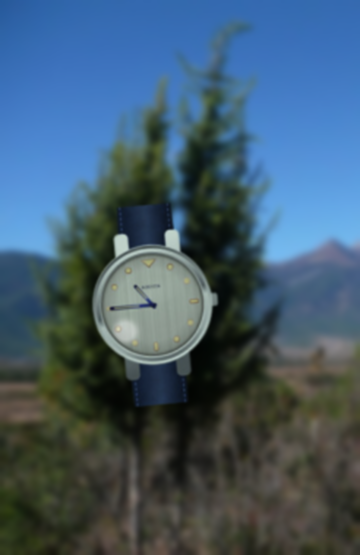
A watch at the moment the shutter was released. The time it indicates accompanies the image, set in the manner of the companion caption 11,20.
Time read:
10,45
